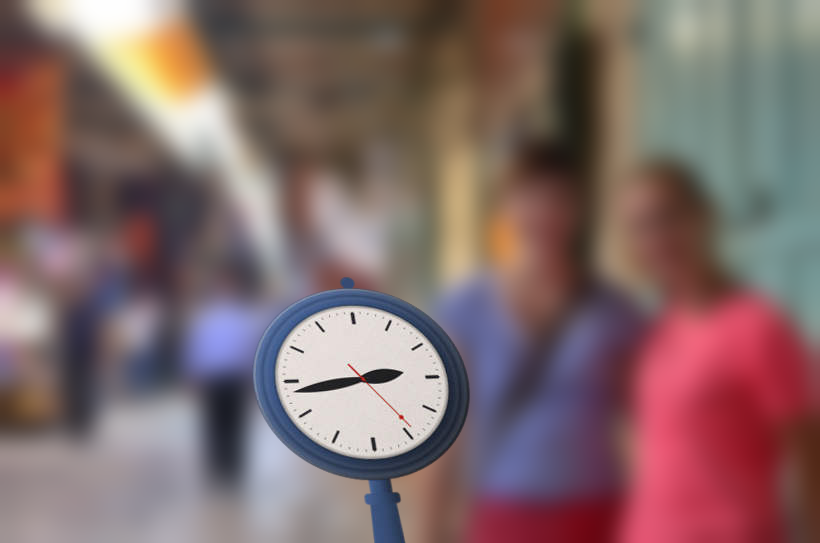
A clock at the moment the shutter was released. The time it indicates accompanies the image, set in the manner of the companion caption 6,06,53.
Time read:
2,43,24
